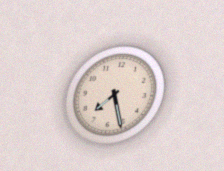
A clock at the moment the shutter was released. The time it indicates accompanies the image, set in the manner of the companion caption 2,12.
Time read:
7,26
